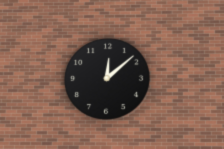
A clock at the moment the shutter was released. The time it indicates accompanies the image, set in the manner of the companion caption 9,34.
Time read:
12,08
